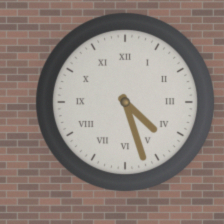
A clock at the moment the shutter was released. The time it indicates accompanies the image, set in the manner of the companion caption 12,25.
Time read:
4,27
